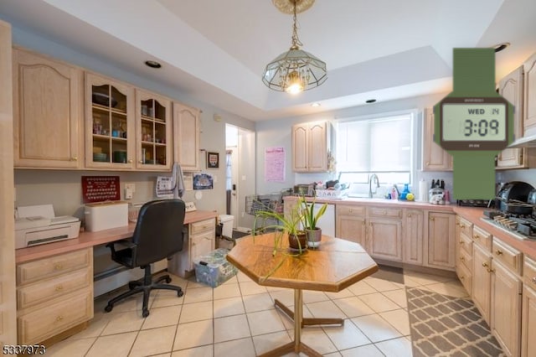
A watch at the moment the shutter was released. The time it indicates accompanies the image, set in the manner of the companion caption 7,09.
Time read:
3,09
